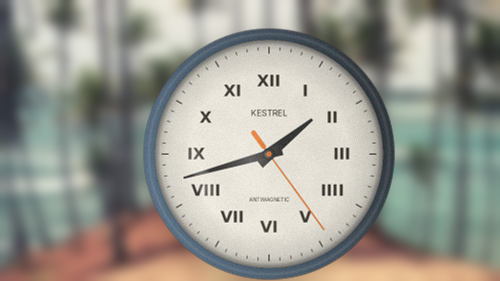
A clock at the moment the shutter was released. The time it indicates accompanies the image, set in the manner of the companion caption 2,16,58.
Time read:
1,42,24
